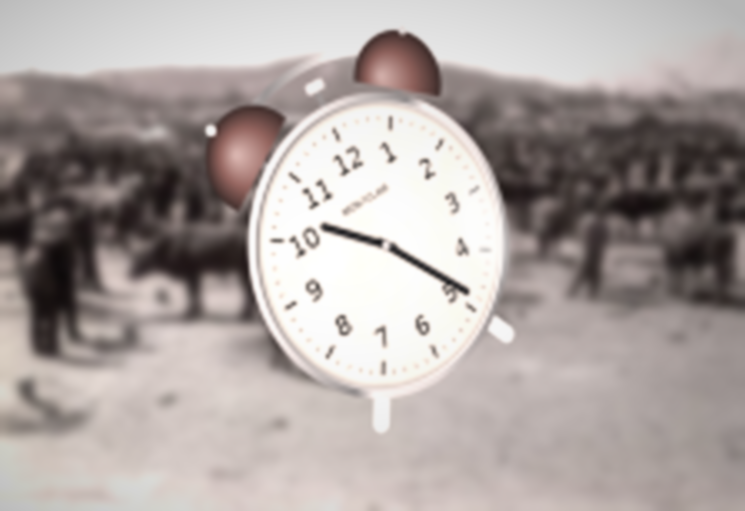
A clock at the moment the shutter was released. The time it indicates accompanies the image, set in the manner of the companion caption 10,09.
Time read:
10,24
